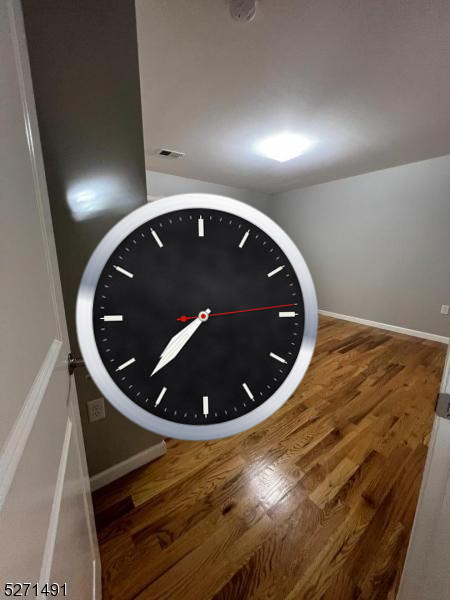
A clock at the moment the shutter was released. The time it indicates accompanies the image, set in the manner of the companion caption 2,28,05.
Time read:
7,37,14
